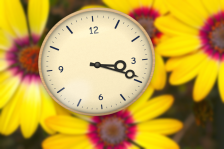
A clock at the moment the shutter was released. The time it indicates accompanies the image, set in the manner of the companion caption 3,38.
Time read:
3,19
